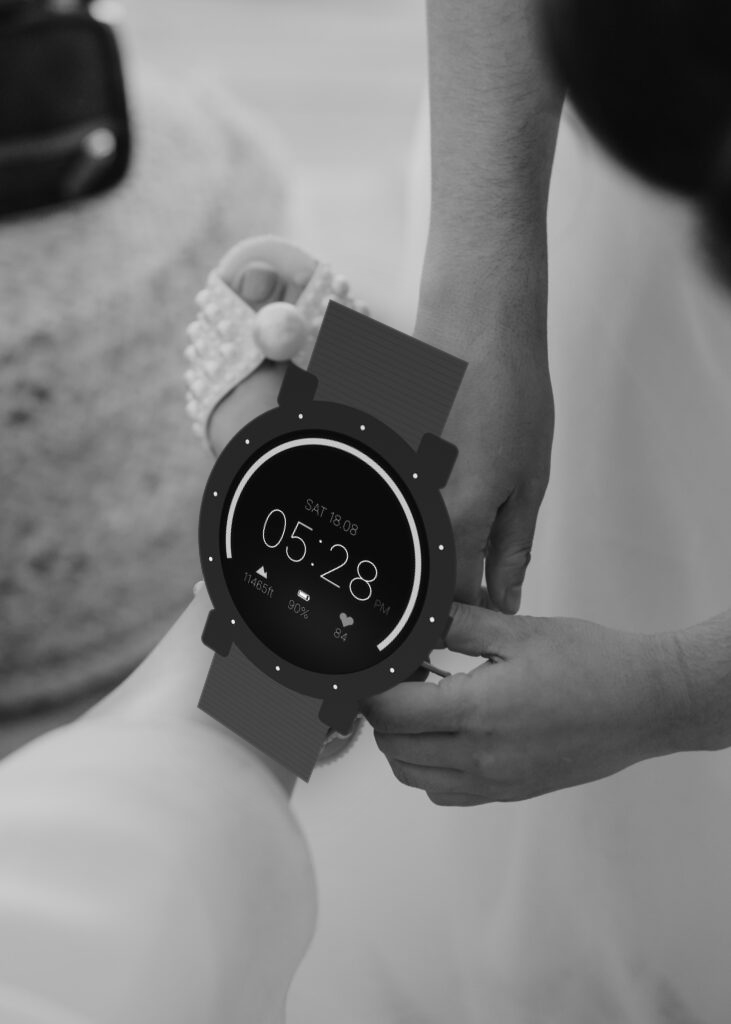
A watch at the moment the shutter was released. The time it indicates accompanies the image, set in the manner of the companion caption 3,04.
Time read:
5,28
